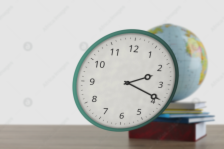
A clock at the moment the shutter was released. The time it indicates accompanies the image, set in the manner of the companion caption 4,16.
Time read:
2,19
